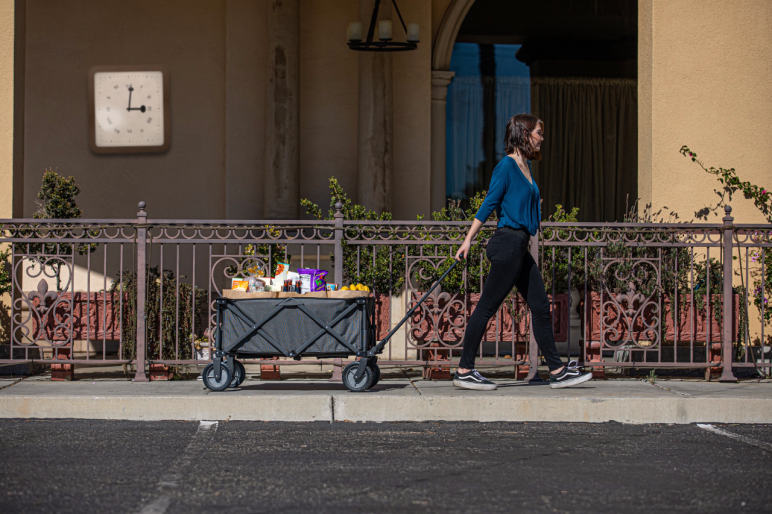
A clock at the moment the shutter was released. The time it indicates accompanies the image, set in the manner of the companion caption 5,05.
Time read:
3,01
